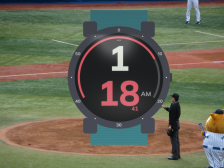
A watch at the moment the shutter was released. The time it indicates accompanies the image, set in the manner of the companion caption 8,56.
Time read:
1,18
